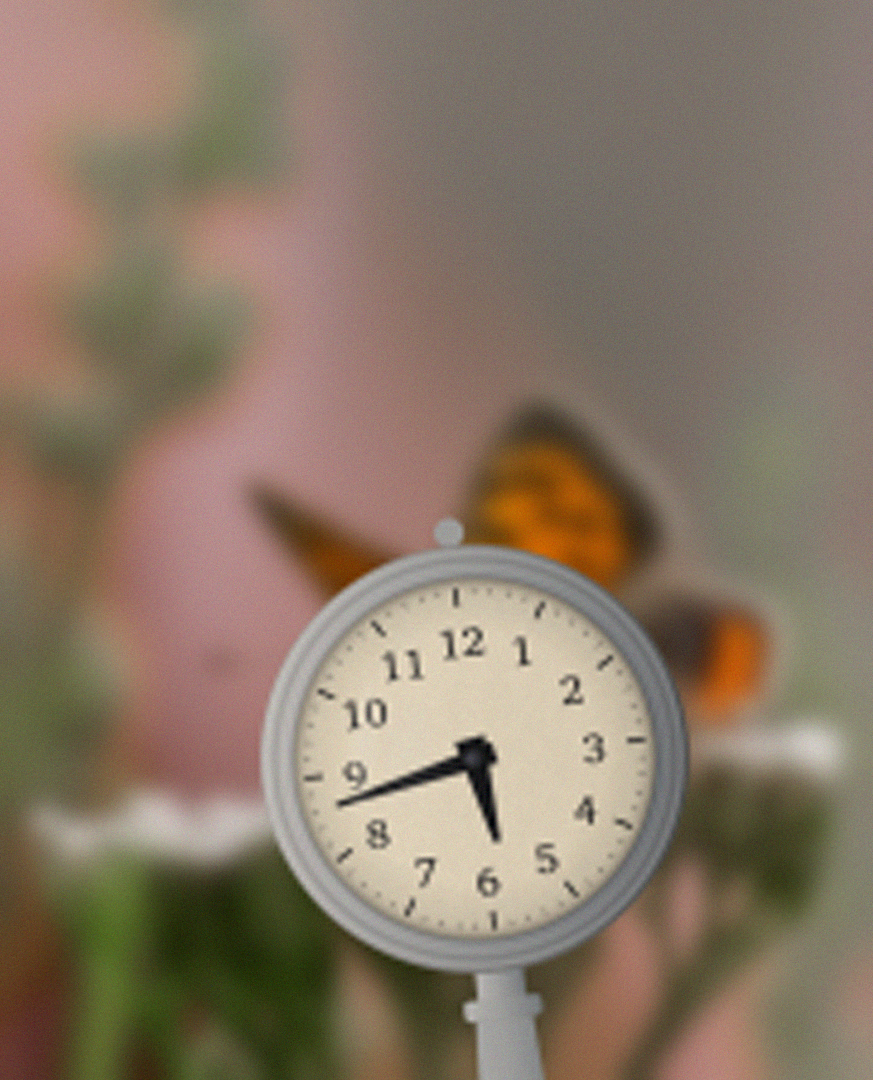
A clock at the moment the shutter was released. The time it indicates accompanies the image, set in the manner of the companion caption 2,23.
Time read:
5,43
